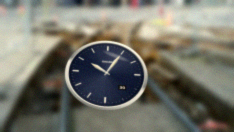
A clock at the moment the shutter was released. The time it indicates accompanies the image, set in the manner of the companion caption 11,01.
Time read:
10,05
